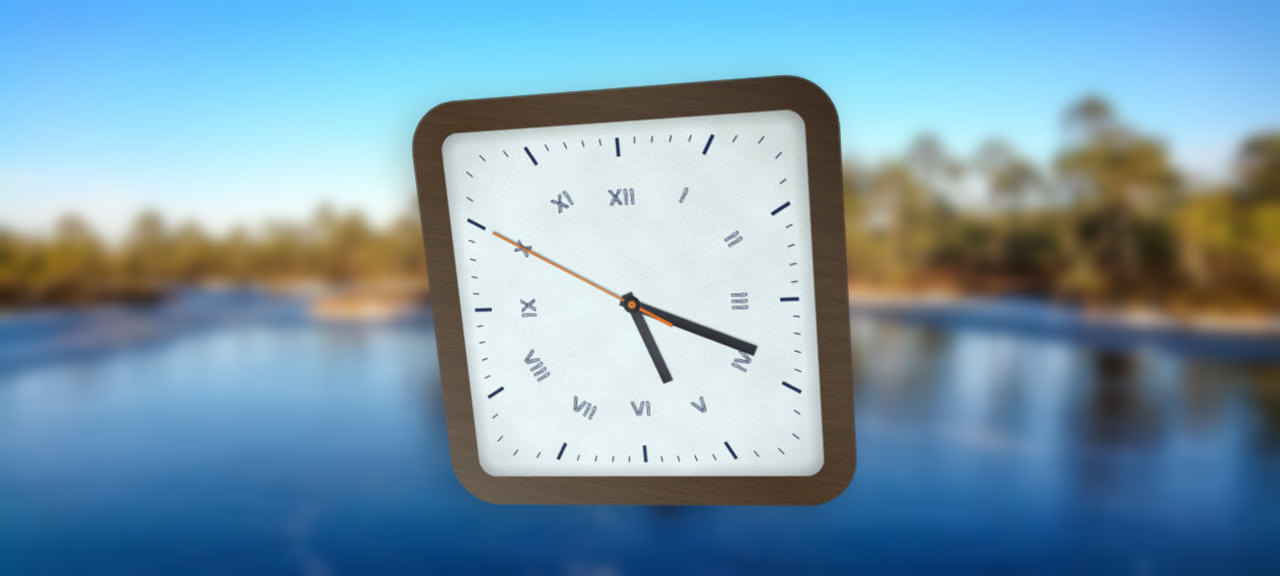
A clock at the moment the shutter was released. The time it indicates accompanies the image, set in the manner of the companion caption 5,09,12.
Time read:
5,18,50
